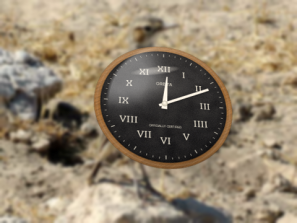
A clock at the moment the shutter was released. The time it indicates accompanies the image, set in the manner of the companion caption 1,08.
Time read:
12,11
